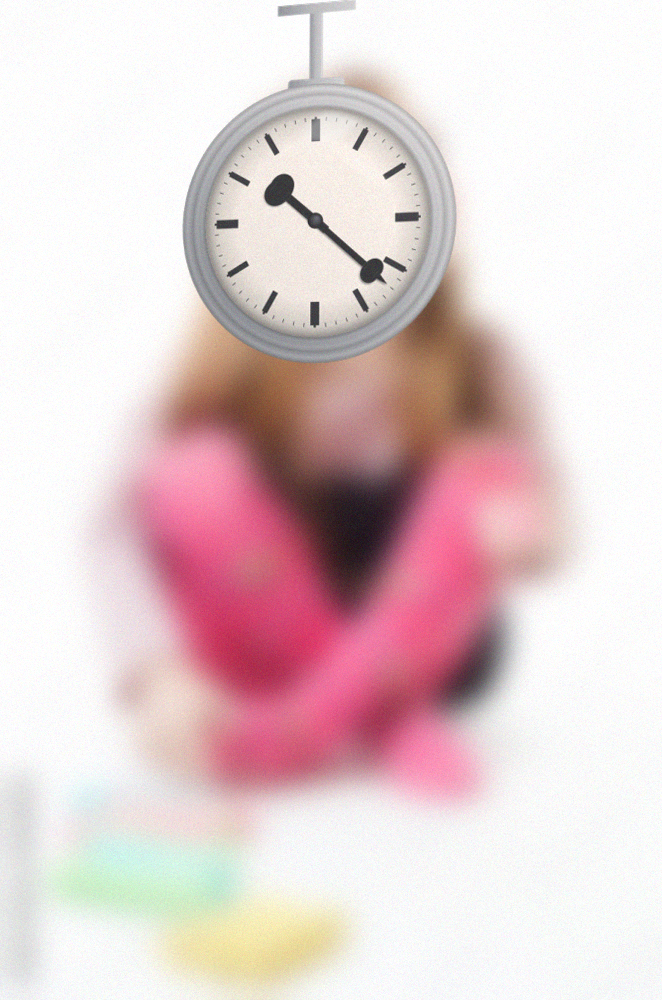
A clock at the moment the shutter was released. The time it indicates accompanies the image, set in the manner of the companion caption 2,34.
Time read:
10,22
